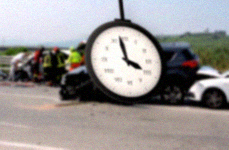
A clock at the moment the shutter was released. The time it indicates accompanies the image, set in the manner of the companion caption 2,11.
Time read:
3,58
